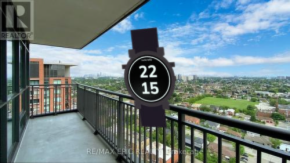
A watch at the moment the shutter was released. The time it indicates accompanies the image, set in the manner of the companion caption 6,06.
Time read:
22,15
